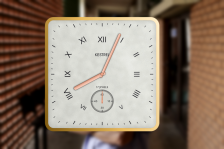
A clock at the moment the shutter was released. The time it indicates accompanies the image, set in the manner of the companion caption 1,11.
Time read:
8,04
